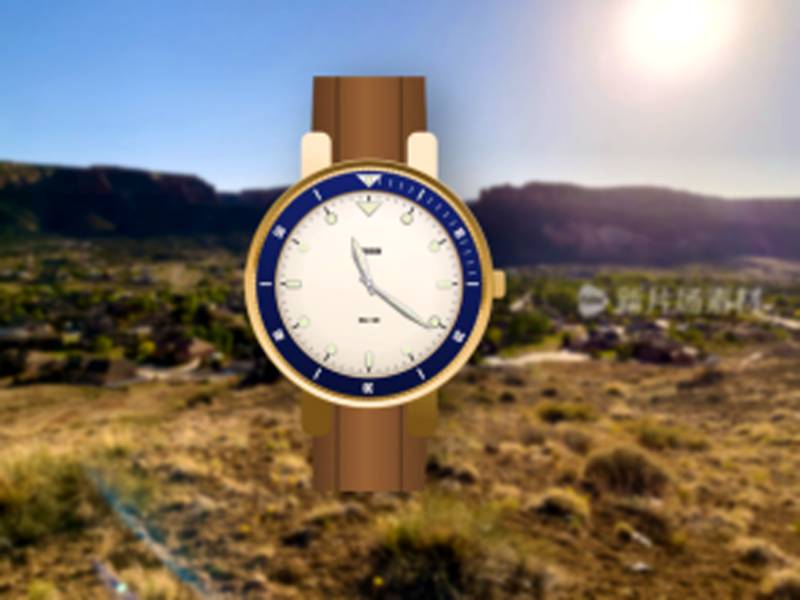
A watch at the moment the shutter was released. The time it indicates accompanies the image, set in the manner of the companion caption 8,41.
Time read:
11,21
